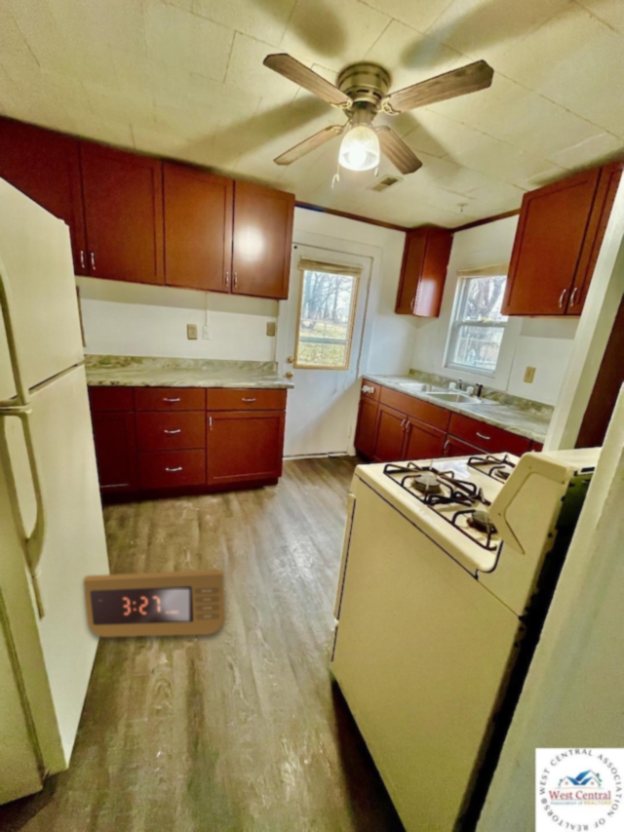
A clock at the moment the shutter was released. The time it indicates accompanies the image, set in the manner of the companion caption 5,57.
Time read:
3,27
